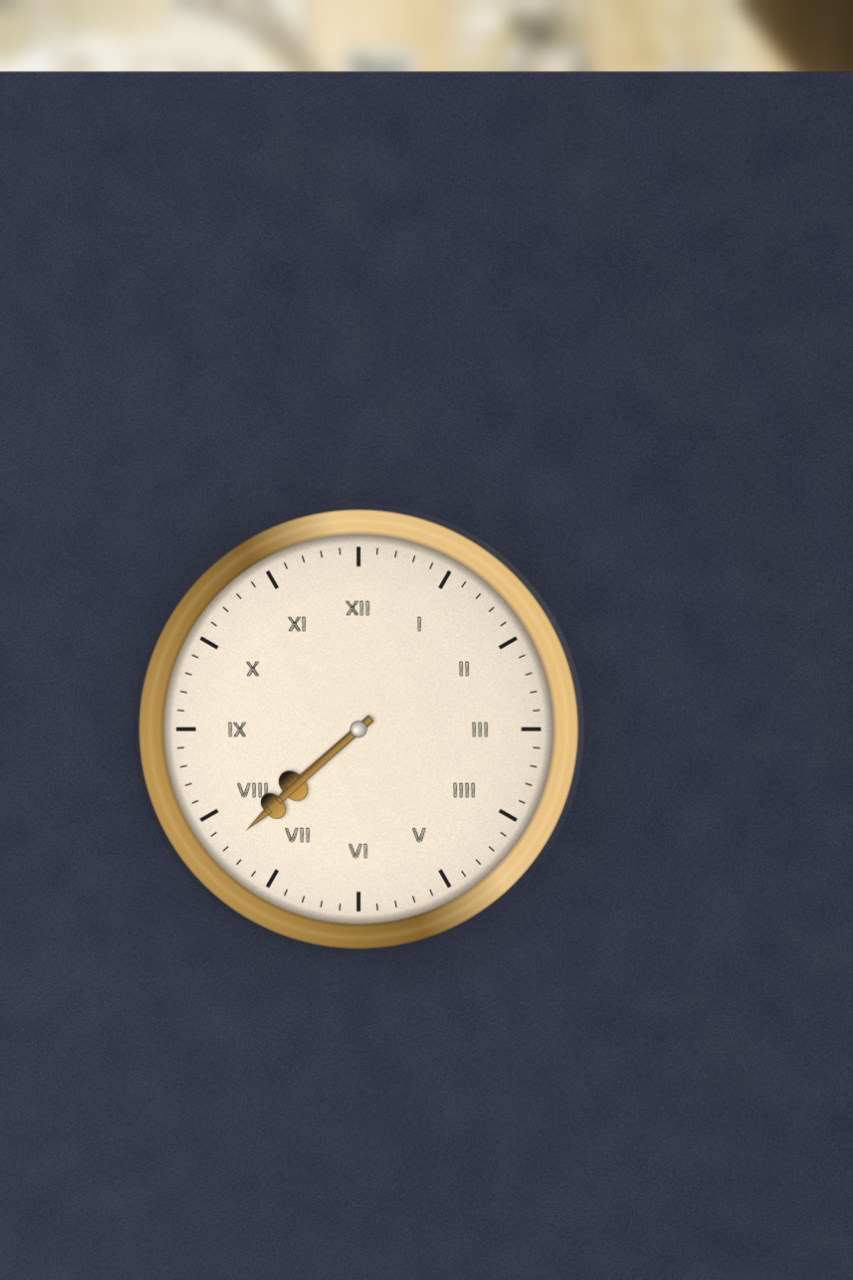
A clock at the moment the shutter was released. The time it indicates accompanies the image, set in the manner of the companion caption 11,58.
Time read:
7,38
